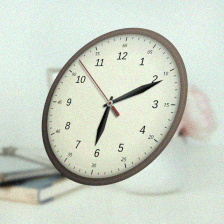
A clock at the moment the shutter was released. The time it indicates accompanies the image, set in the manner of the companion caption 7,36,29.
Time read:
6,10,52
